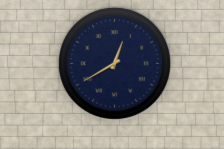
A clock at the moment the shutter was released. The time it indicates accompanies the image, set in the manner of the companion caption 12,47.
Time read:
12,40
